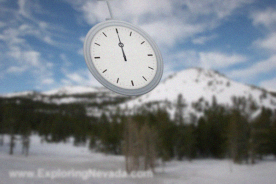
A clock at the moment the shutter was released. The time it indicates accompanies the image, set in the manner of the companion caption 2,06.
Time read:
12,00
